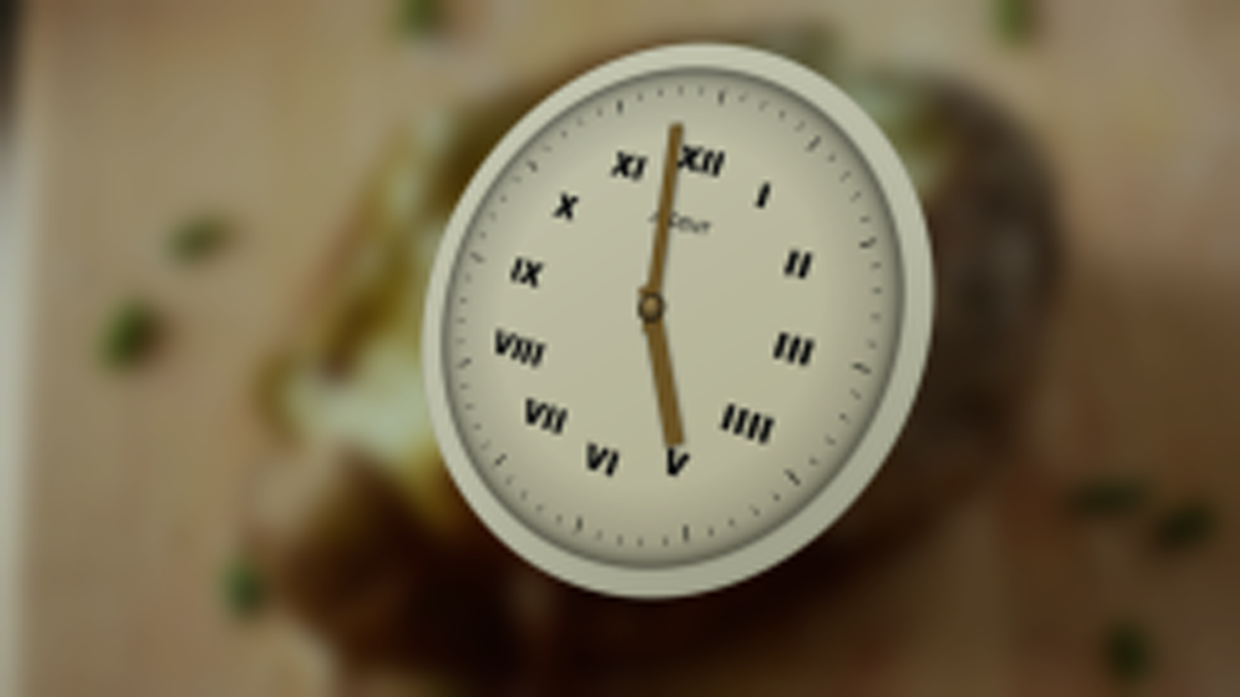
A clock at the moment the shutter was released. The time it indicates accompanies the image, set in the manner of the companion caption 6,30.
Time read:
4,58
